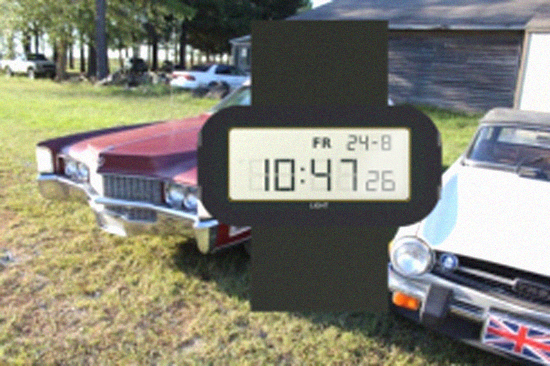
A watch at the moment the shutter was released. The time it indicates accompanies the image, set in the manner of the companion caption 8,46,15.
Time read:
10,47,26
